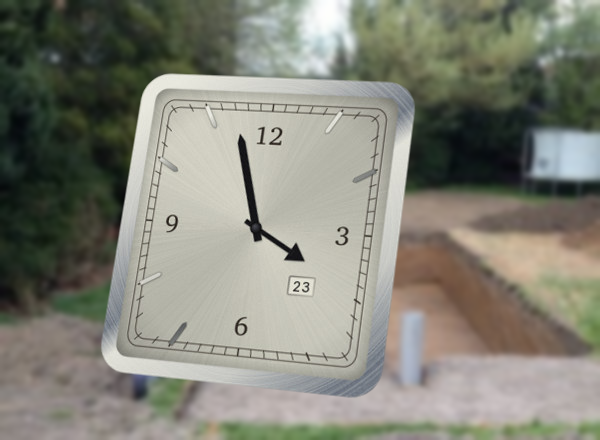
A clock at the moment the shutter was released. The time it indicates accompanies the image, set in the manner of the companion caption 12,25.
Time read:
3,57
